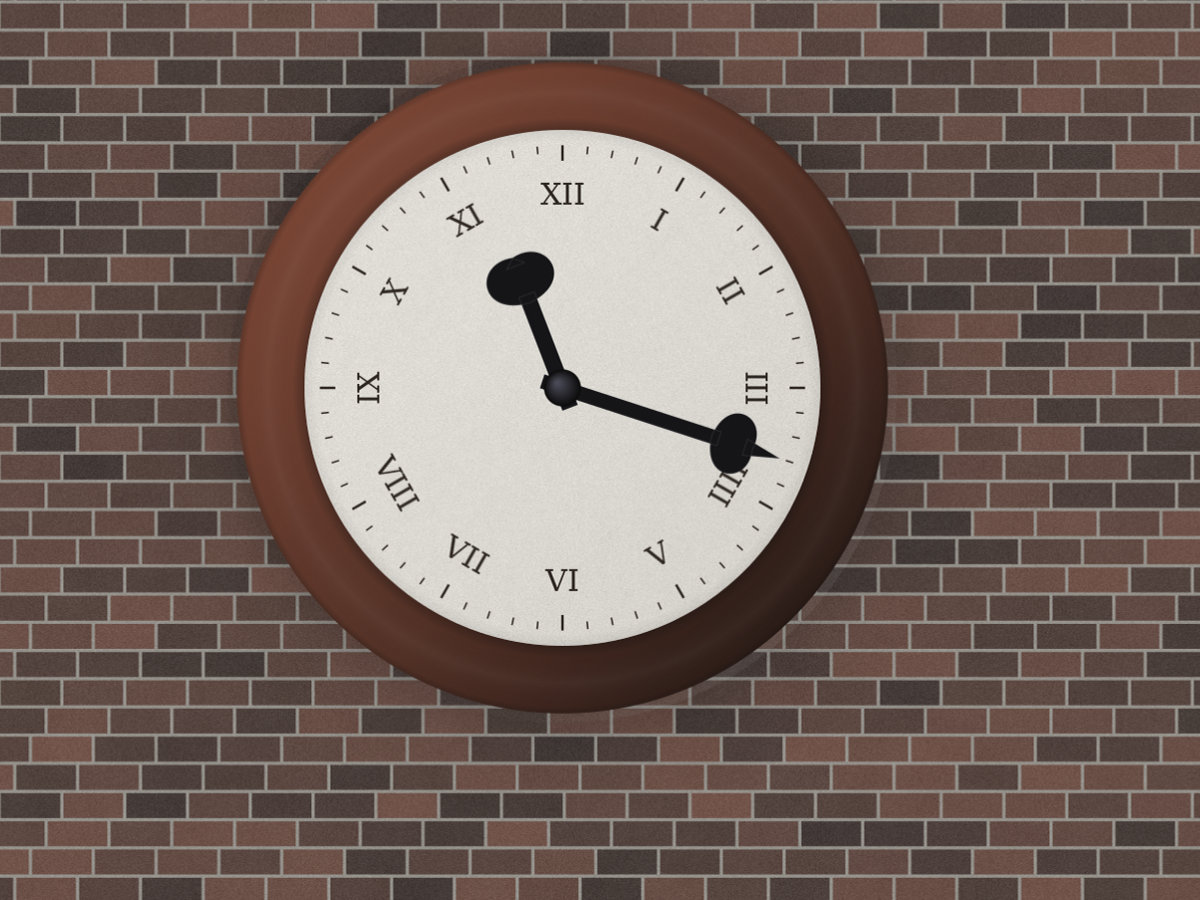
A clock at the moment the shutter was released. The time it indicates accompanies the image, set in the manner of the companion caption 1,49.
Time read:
11,18
